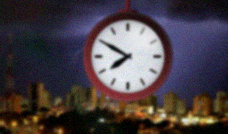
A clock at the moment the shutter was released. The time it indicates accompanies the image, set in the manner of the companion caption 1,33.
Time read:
7,50
